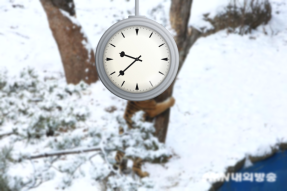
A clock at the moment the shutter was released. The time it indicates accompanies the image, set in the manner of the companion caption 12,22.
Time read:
9,38
